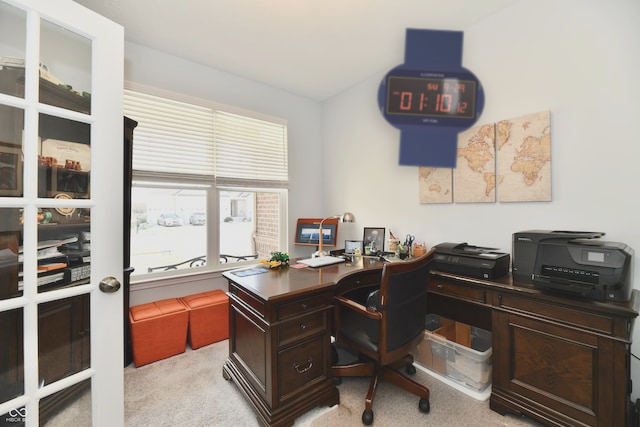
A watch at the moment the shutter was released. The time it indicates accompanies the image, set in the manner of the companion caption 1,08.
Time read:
1,10
